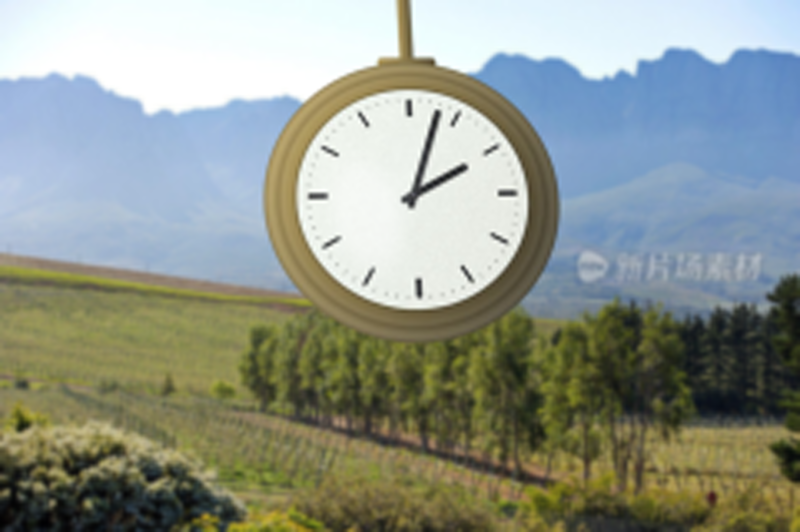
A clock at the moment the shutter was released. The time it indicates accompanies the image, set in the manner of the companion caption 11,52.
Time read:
2,03
